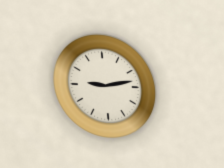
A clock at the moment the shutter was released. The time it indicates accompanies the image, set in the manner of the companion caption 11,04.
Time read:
9,13
